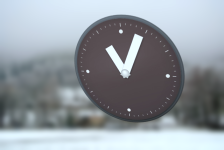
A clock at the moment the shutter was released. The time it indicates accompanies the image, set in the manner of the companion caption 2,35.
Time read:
11,04
